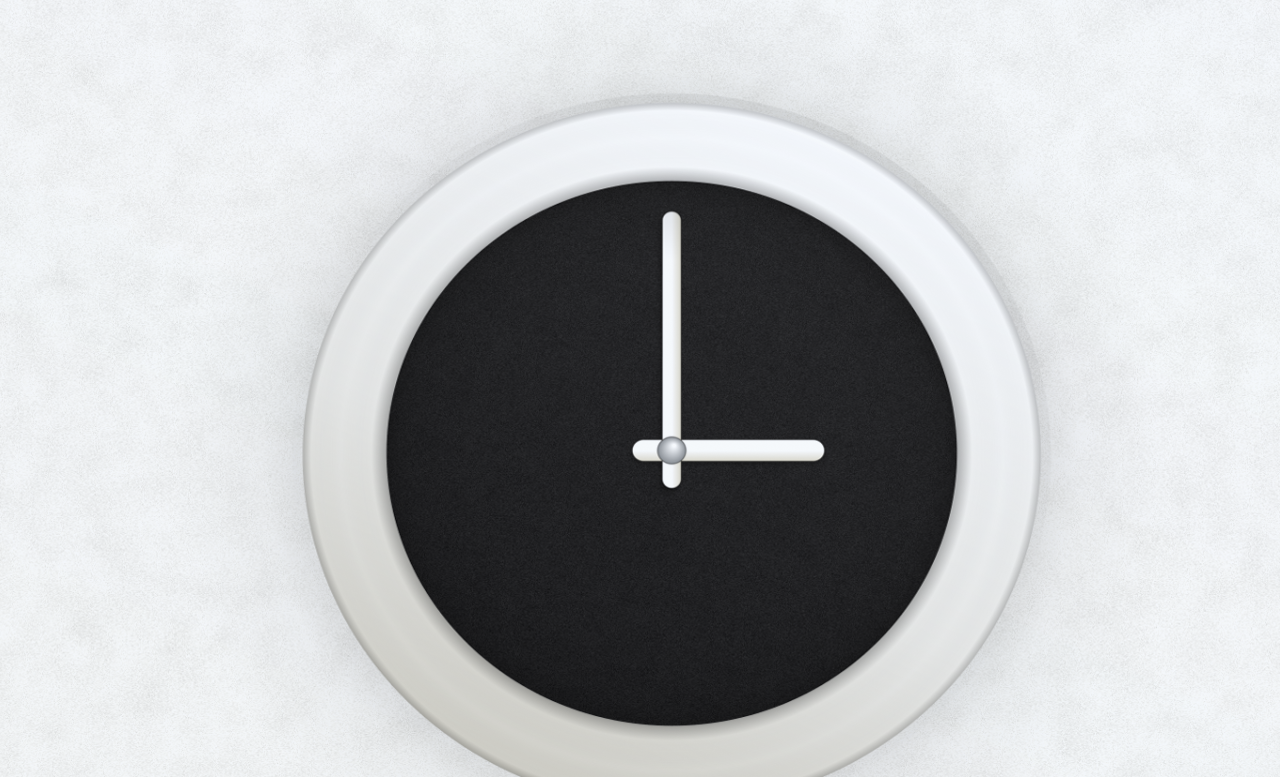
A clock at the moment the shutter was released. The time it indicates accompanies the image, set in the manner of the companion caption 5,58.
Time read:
3,00
